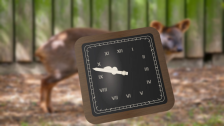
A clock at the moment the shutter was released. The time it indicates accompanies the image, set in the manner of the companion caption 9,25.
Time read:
9,48
